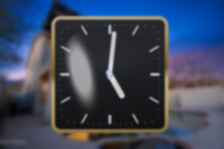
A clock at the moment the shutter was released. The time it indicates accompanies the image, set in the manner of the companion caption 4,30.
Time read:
5,01
